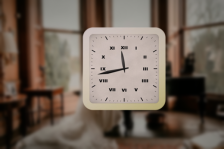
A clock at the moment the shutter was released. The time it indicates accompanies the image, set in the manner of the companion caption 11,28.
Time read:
11,43
